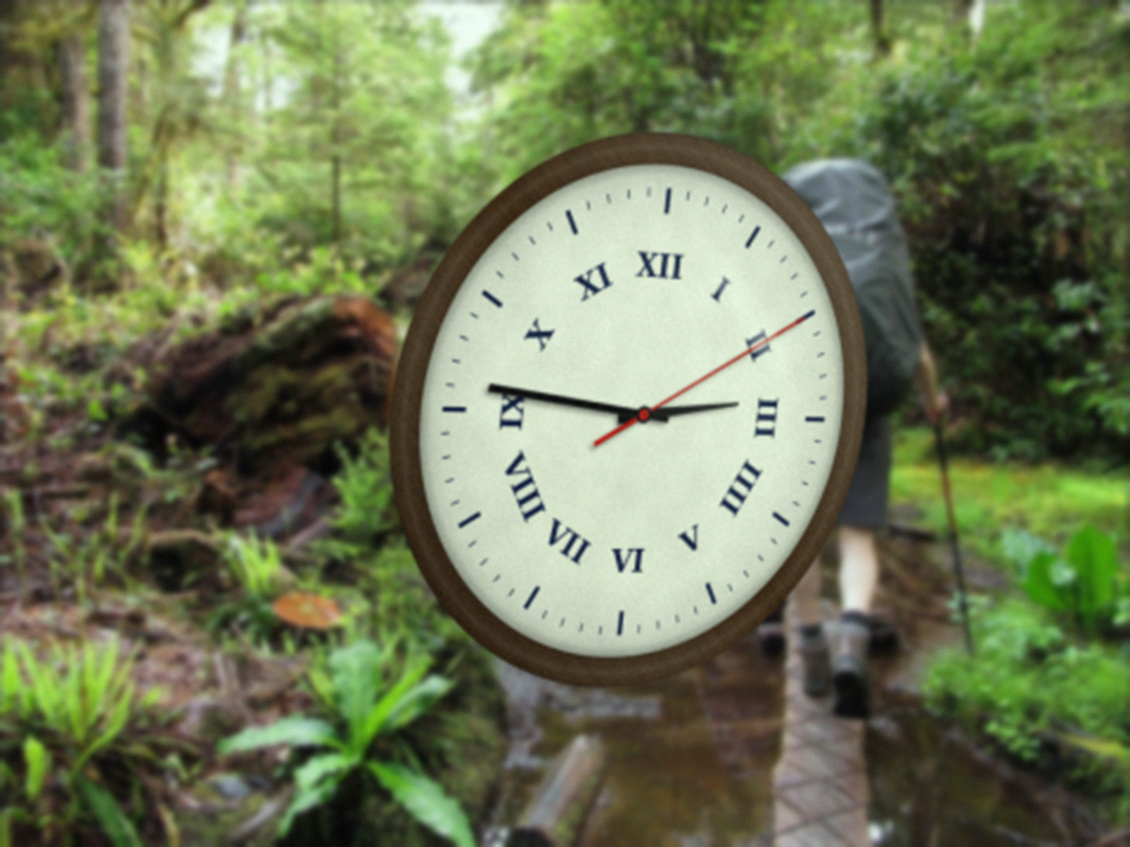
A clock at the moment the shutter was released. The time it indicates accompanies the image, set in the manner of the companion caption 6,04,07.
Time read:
2,46,10
